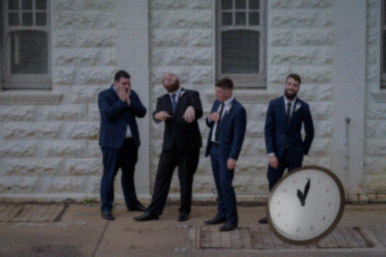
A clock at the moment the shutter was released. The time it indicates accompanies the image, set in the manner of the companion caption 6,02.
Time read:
11,01
